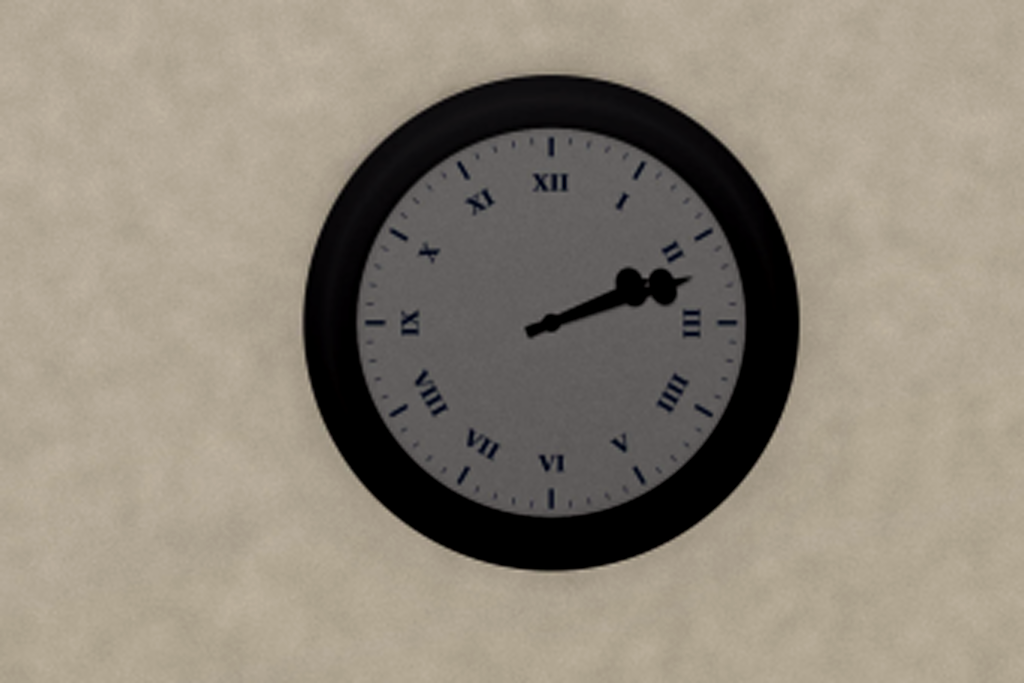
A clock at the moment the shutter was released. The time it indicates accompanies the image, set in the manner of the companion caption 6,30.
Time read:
2,12
